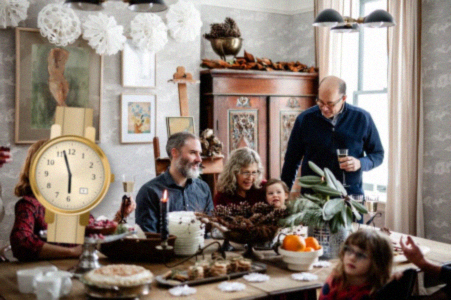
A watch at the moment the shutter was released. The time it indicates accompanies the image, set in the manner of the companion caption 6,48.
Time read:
5,57
